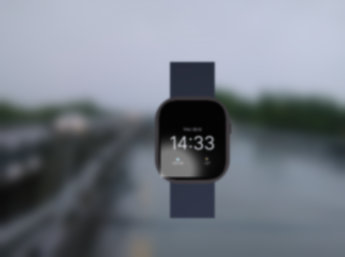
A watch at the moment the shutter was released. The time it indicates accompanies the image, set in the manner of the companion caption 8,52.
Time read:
14,33
